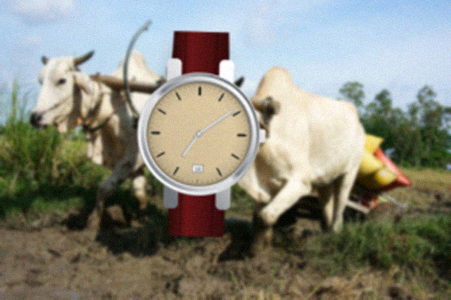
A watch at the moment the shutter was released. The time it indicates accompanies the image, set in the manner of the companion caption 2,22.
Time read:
7,09
